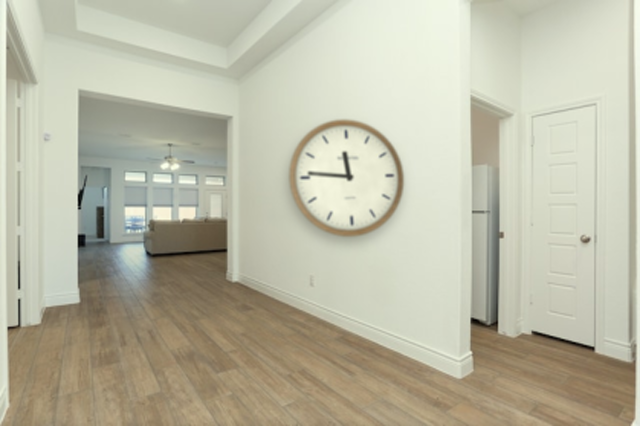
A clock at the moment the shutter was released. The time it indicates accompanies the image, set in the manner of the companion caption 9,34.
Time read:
11,46
